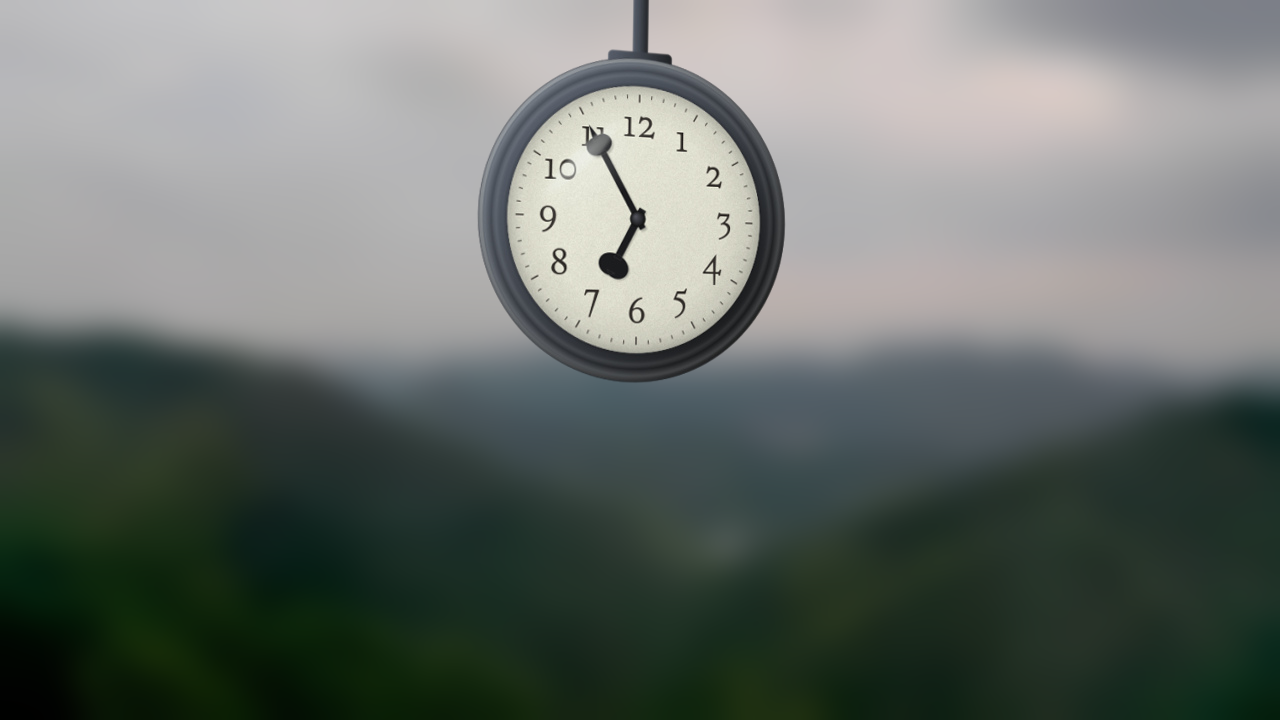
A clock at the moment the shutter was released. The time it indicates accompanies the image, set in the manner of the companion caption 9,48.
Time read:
6,55
